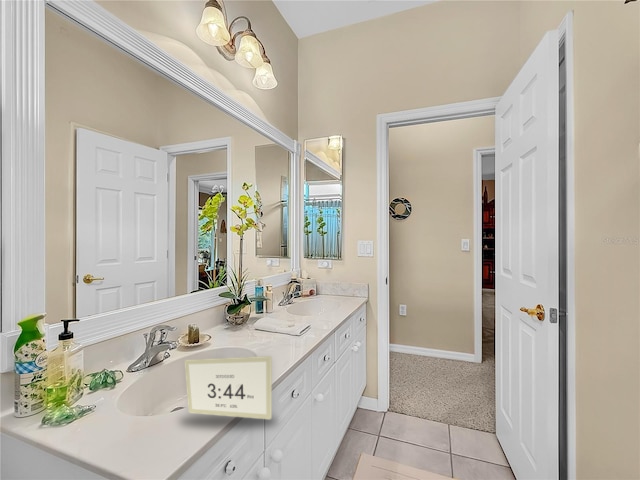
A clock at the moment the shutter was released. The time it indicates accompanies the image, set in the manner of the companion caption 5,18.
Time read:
3,44
